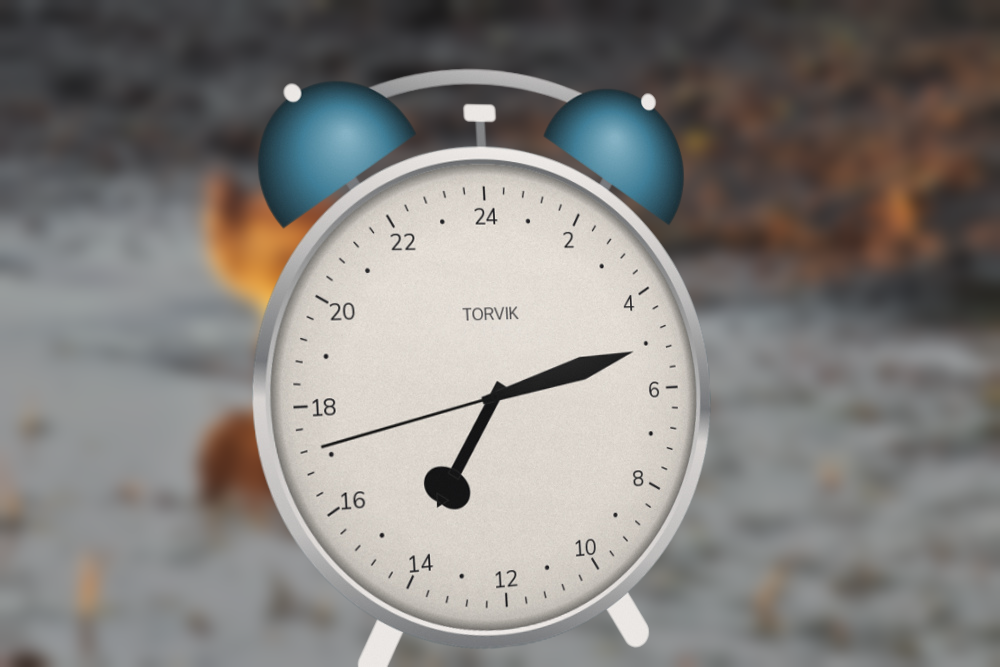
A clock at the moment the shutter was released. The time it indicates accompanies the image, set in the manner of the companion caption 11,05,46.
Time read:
14,12,43
